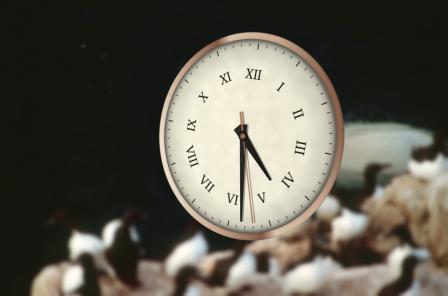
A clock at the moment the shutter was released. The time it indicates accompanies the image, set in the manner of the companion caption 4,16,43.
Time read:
4,28,27
